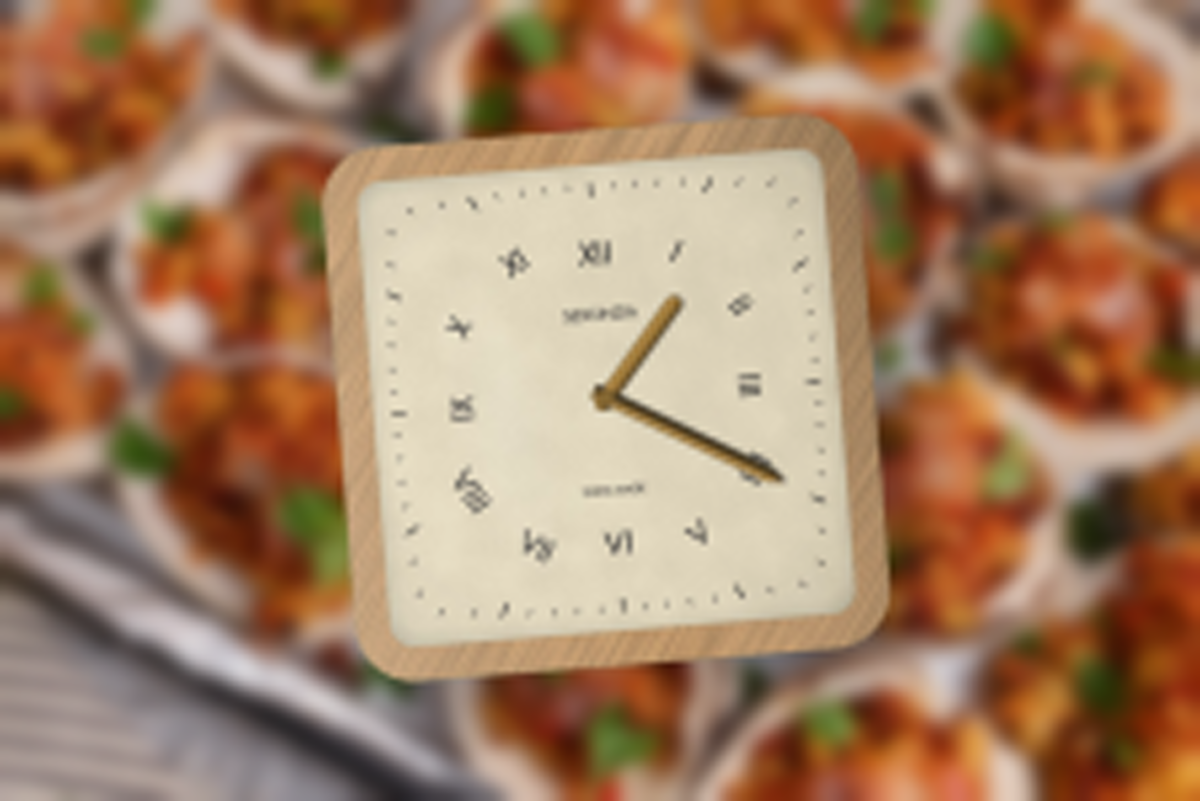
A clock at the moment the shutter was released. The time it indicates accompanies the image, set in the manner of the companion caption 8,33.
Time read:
1,20
